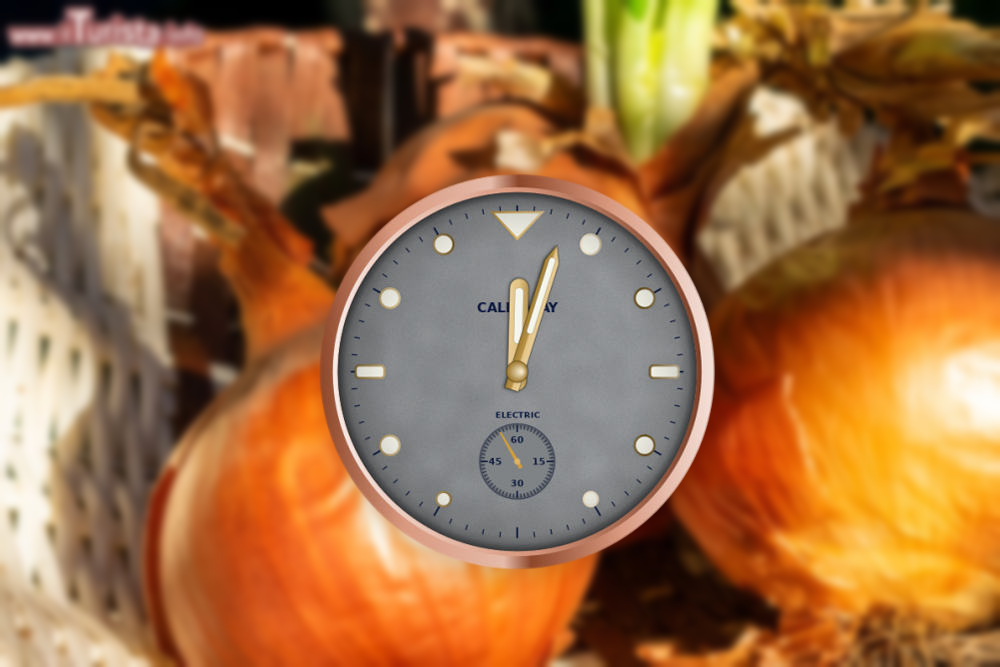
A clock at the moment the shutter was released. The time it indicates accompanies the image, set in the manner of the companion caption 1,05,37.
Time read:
12,02,55
